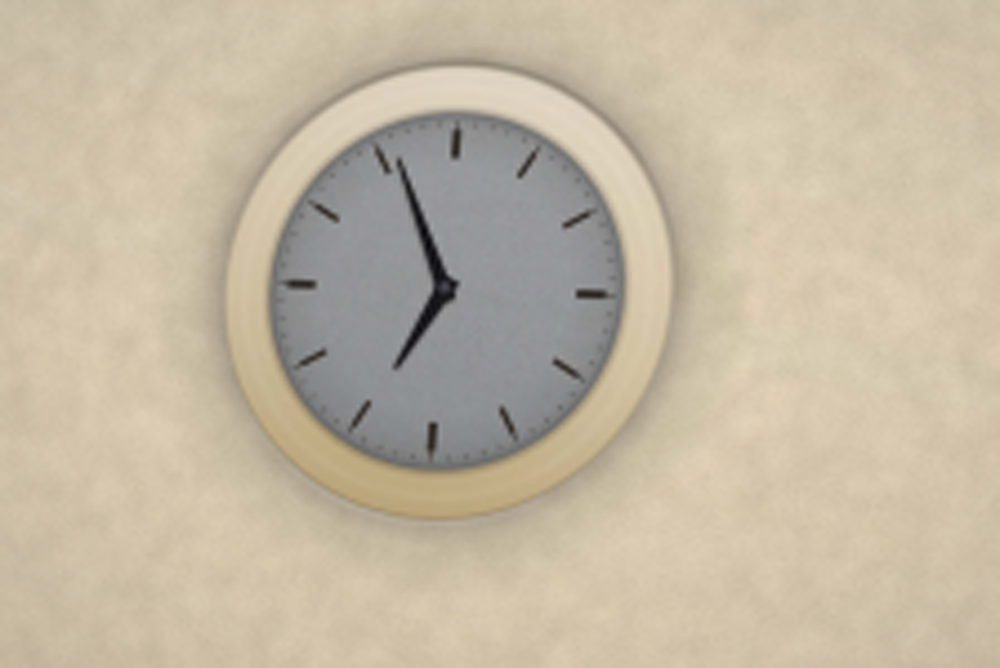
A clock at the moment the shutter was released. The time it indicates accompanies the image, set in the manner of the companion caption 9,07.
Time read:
6,56
